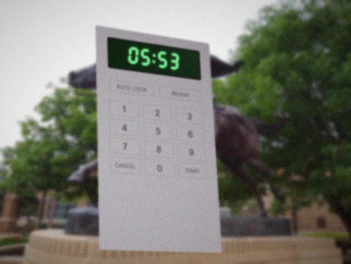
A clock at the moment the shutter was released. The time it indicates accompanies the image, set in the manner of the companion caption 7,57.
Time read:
5,53
